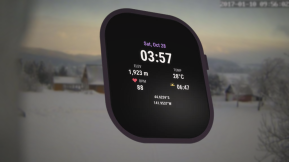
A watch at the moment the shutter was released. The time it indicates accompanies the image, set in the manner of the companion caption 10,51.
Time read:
3,57
